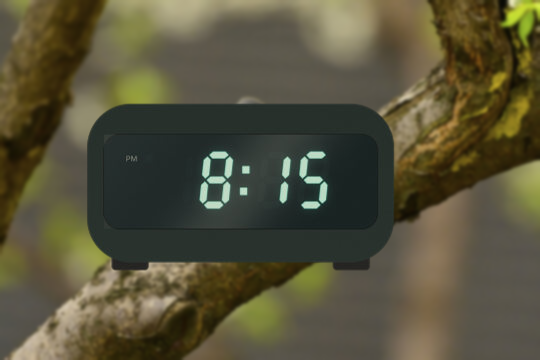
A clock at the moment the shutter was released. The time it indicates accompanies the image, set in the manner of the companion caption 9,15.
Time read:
8,15
